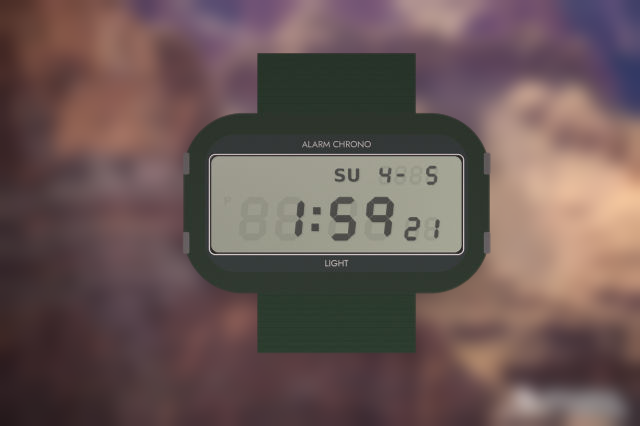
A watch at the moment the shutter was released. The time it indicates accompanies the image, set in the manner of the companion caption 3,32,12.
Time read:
1,59,21
